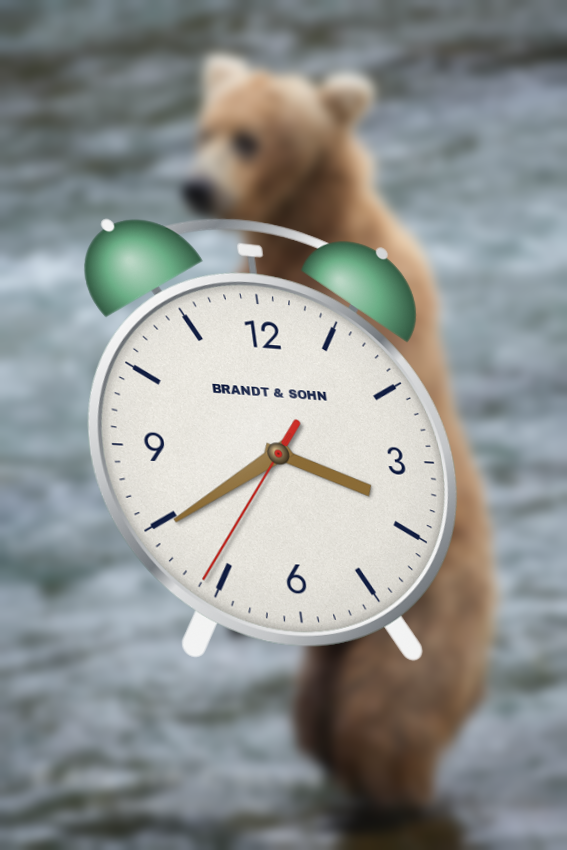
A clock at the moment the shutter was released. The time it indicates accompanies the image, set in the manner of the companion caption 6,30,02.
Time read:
3,39,36
